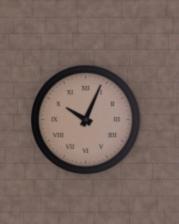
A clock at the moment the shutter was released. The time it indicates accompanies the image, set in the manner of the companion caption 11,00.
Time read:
10,04
